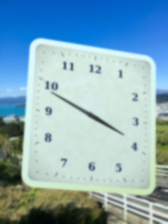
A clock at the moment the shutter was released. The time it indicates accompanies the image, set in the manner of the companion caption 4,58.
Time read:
3,49
